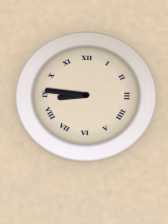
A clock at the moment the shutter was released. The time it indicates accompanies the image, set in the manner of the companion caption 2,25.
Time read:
8,46
